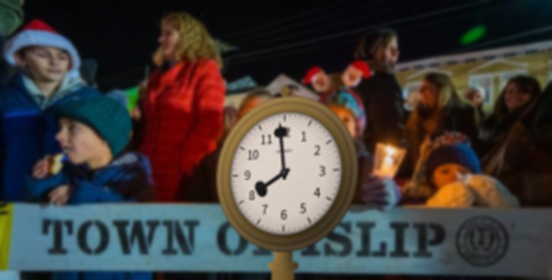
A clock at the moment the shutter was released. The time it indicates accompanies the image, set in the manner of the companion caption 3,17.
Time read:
7,59
